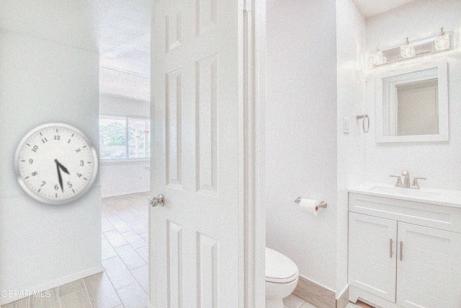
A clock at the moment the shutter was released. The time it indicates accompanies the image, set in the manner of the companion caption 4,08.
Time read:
4,28
